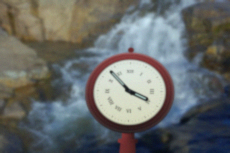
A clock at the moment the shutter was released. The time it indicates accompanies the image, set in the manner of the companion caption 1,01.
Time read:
3,53
